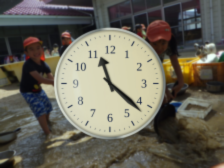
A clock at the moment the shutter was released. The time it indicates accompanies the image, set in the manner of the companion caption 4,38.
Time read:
11,22
